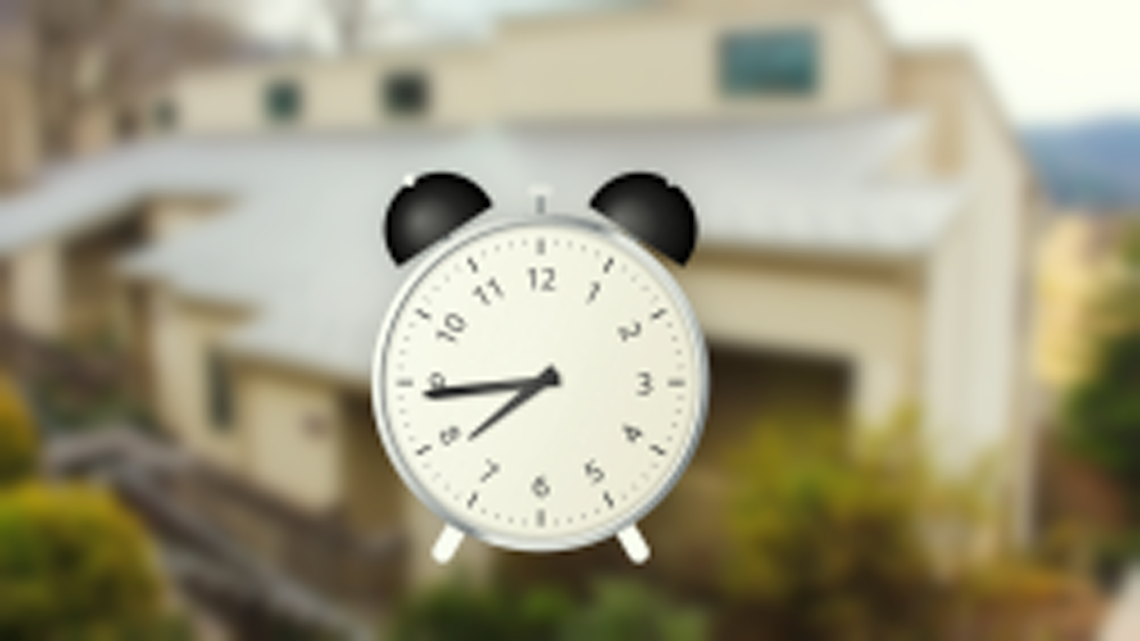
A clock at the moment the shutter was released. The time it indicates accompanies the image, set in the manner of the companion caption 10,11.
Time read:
7,44
